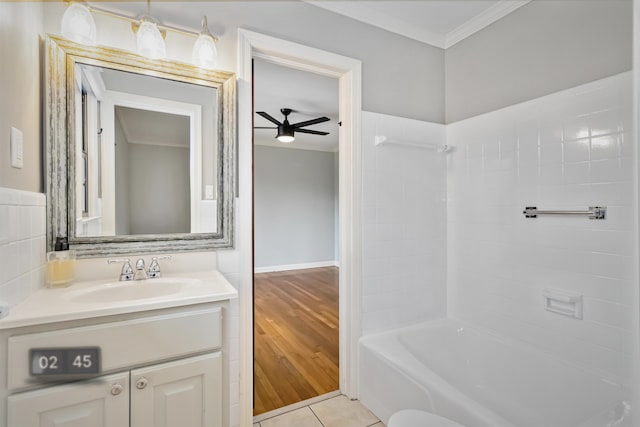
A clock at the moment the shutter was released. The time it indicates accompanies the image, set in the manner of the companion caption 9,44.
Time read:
2,45
